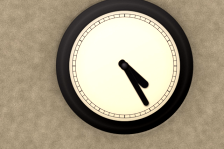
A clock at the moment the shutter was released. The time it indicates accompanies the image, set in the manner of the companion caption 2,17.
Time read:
4,25
